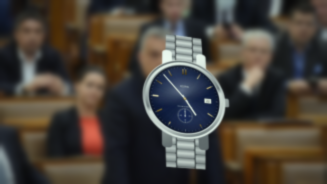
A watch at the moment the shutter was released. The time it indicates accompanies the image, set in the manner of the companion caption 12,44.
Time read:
4,53
